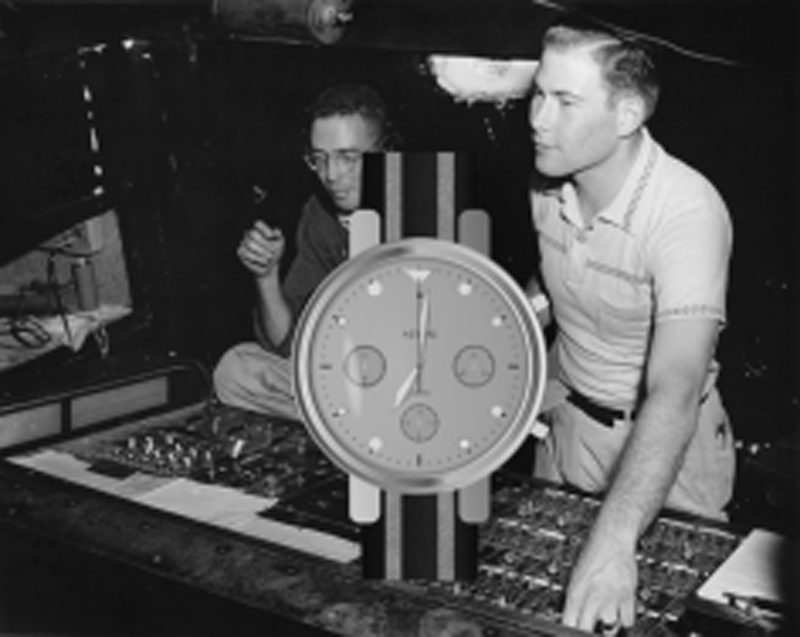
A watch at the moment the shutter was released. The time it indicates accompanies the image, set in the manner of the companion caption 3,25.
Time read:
7,01
